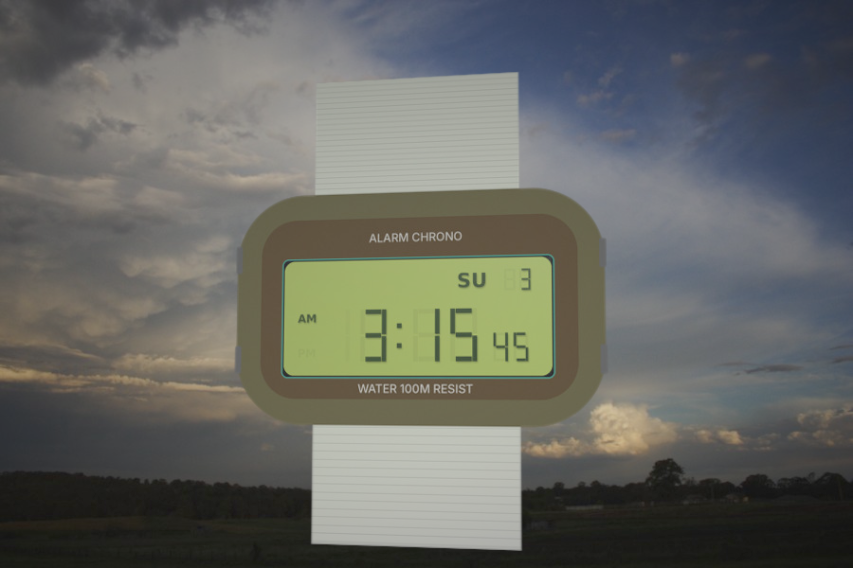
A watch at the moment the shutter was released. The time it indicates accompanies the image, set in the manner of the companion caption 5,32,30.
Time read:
3,15,45
